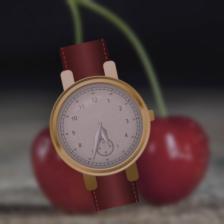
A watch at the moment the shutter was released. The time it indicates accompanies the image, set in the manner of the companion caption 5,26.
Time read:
5,34
